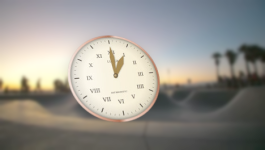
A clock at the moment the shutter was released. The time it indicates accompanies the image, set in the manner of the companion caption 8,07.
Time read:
1,00
